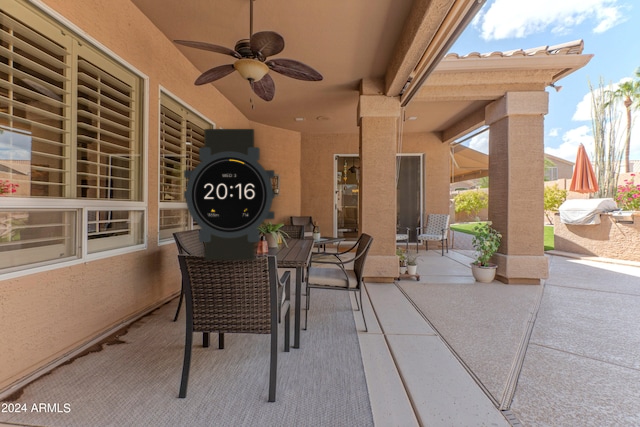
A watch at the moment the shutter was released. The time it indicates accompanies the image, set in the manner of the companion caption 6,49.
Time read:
20,16
